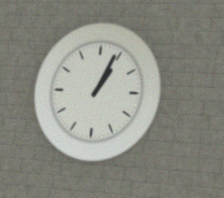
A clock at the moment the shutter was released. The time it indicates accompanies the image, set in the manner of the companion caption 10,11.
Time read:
1,04
